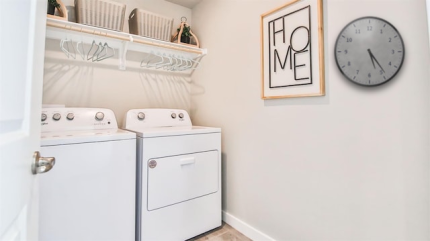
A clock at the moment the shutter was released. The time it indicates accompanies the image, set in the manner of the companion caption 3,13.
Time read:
5,24
